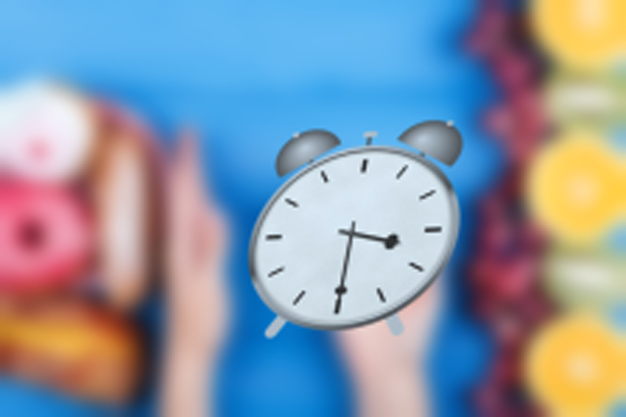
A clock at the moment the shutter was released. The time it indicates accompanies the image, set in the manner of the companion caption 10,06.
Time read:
3,30
